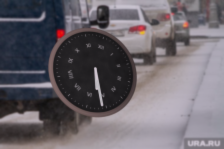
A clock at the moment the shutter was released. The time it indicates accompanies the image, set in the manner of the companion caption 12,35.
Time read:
5,26
